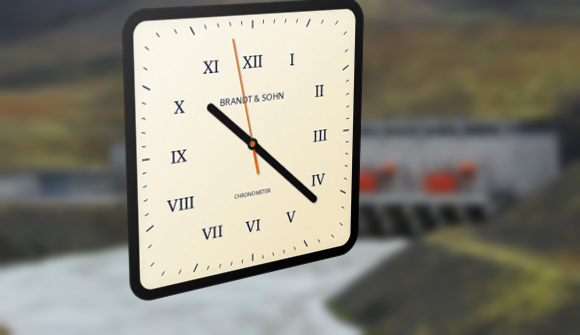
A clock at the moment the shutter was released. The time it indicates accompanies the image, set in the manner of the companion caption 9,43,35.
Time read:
10,21,58
